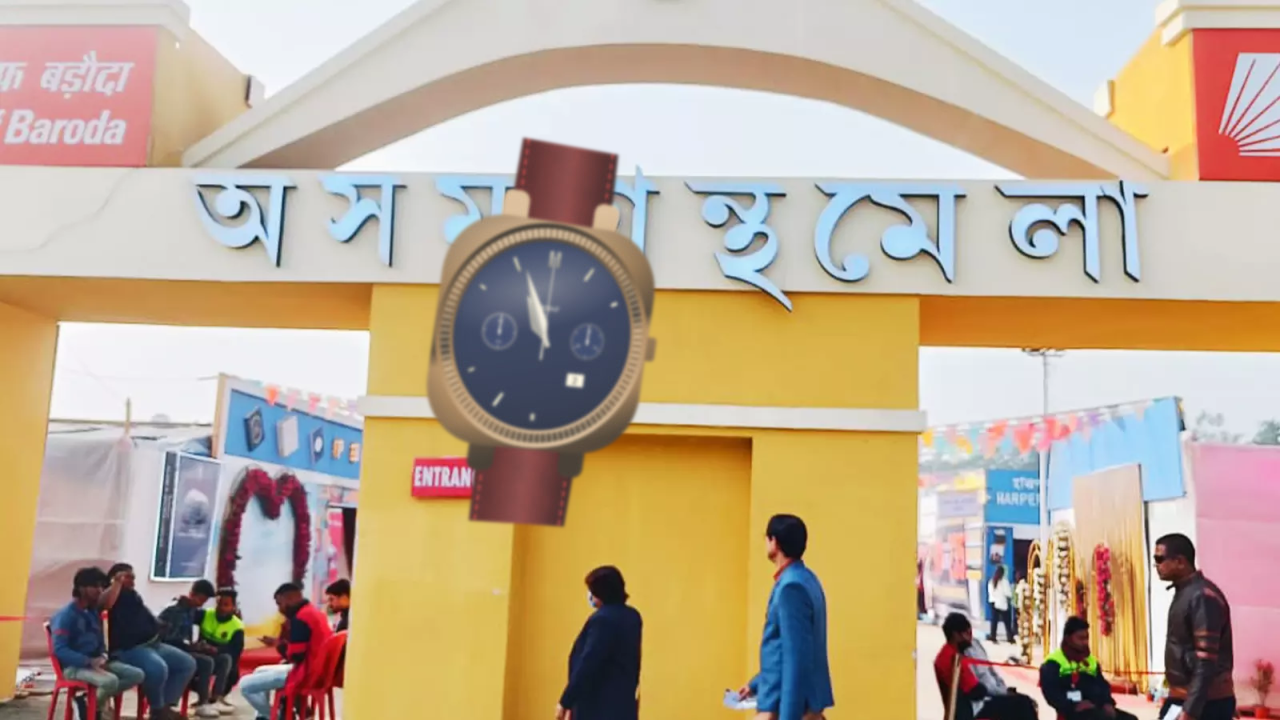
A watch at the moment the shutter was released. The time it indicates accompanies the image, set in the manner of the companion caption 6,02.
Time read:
10,56
